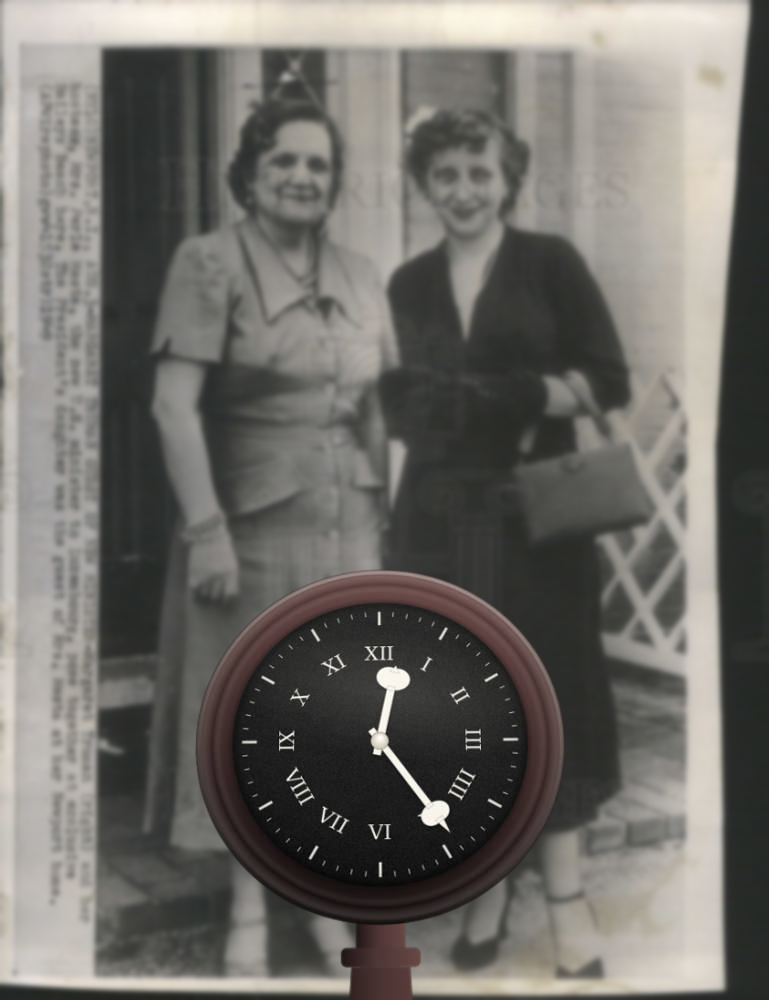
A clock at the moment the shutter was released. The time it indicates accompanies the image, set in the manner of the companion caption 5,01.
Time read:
12,24
